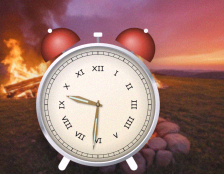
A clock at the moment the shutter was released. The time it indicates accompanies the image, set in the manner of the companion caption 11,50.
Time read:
9,31
